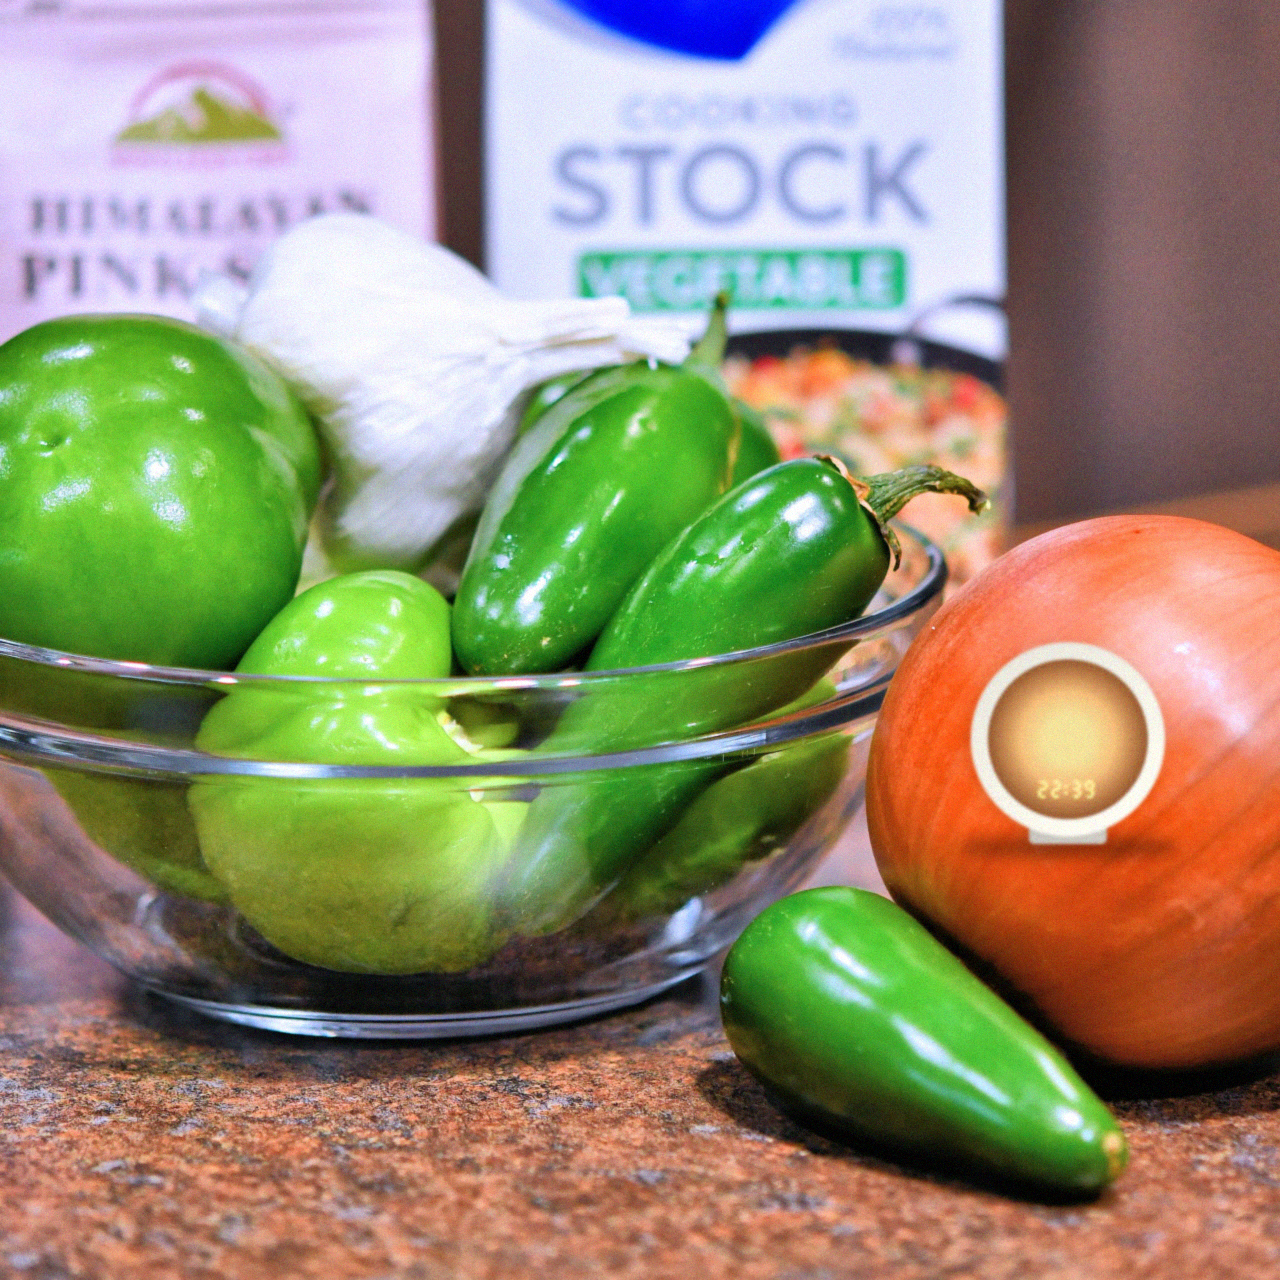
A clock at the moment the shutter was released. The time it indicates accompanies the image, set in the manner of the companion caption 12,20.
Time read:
22,39
